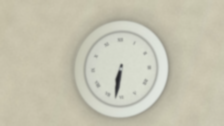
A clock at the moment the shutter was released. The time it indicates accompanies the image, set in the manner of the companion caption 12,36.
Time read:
6,32
